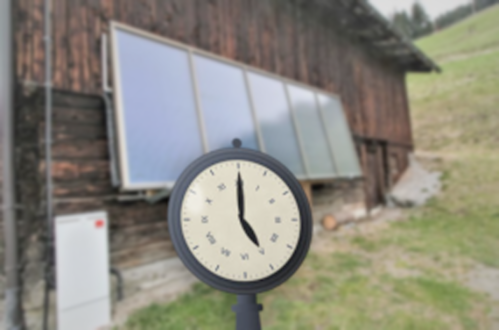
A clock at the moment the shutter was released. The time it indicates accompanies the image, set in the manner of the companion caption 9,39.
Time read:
5,00
